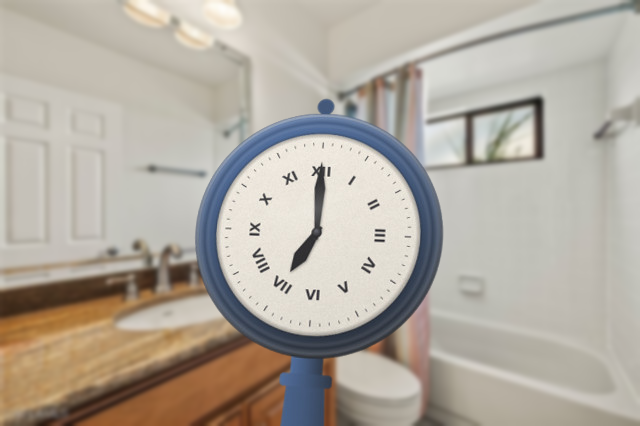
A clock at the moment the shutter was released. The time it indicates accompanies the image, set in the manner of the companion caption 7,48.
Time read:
7,00
